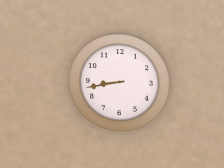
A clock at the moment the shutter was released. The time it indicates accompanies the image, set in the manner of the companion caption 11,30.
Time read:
8,43
